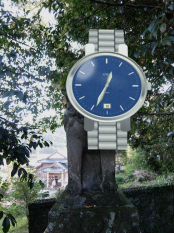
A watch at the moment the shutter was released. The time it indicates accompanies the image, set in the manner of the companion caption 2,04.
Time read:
12,34
